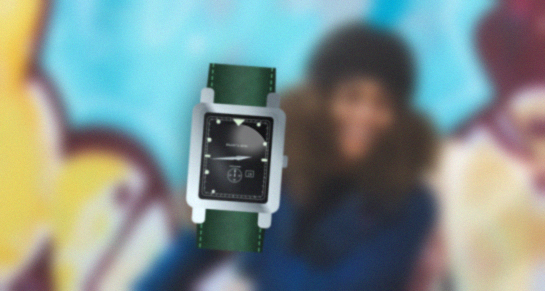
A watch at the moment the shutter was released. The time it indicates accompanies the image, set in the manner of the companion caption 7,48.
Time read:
2,44
